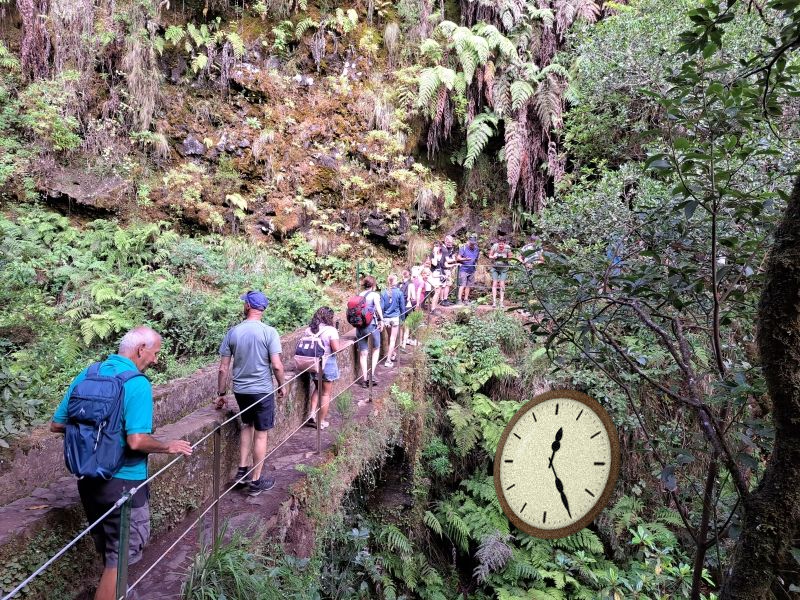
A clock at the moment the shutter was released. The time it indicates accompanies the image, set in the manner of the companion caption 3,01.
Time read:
12,25
